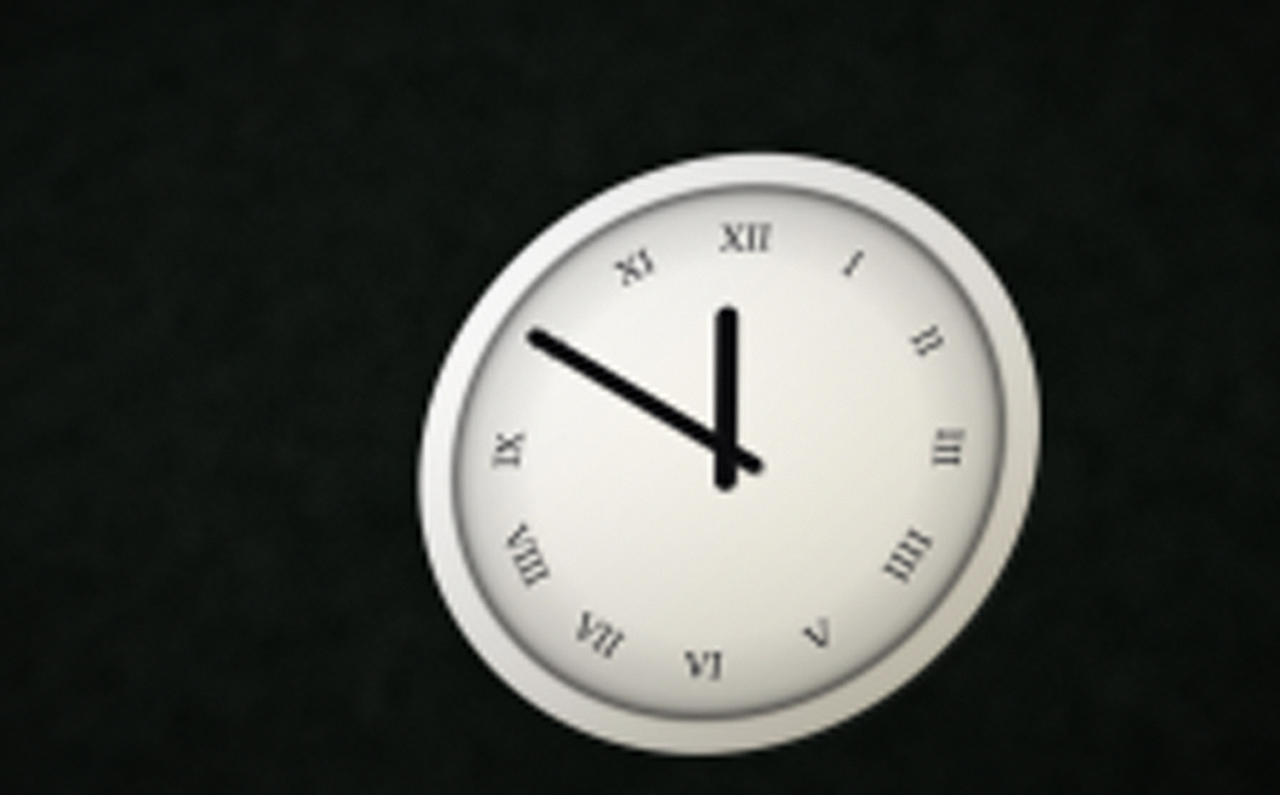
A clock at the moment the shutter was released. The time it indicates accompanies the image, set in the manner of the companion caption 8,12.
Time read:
11,50
